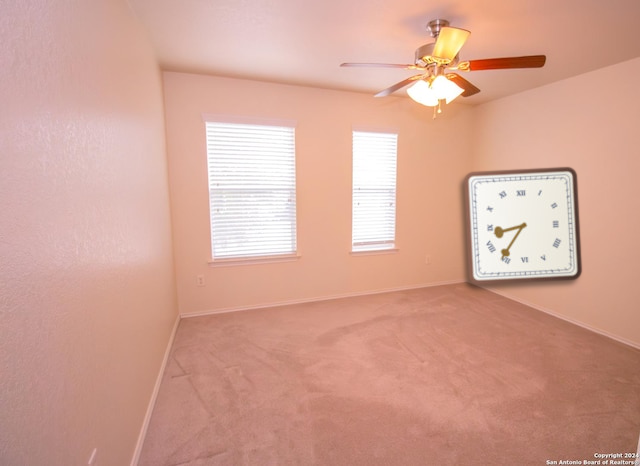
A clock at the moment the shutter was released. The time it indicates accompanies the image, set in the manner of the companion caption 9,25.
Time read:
8,36
